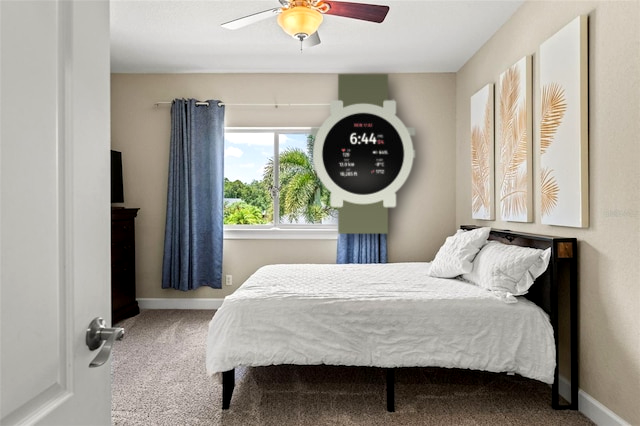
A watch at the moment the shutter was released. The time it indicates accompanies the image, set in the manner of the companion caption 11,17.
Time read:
6,44
